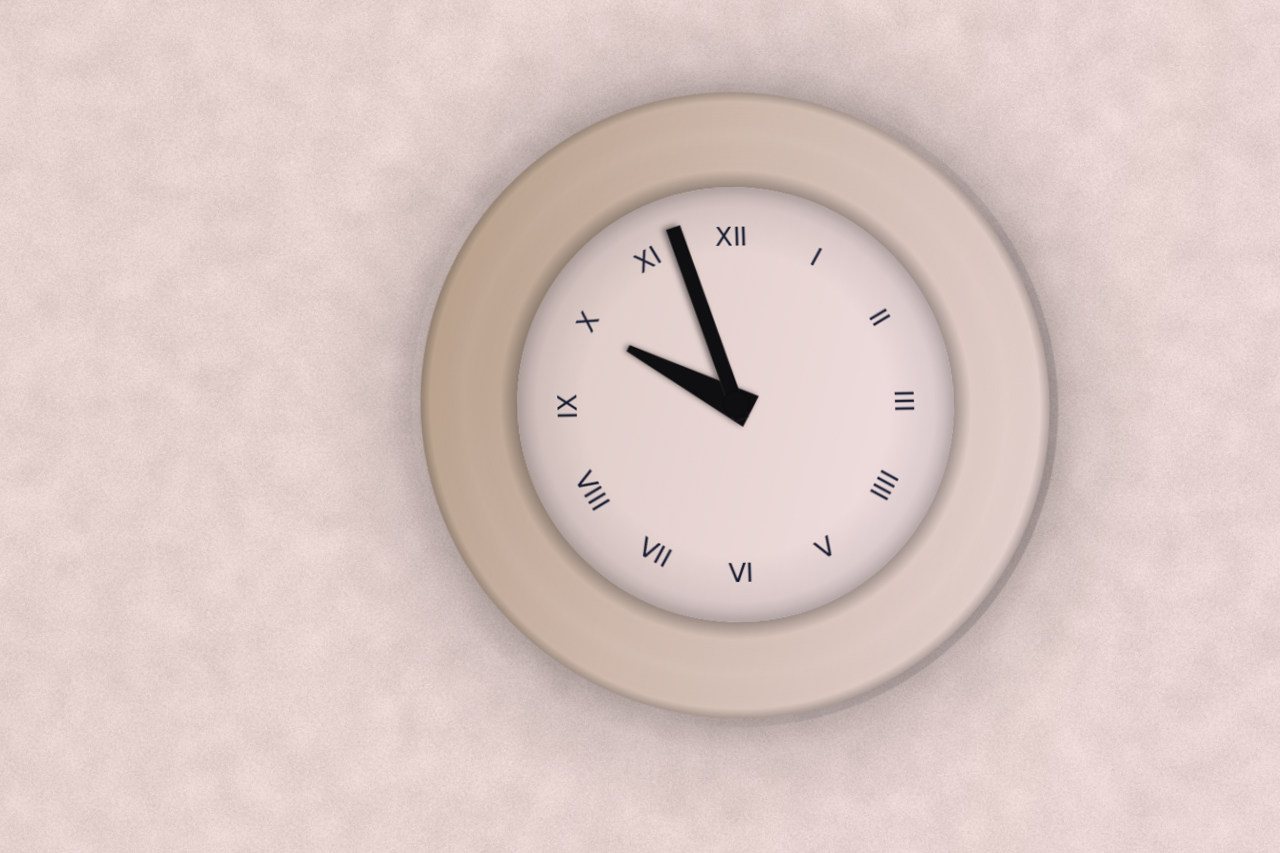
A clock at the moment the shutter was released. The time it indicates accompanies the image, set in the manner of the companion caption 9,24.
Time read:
9,57
